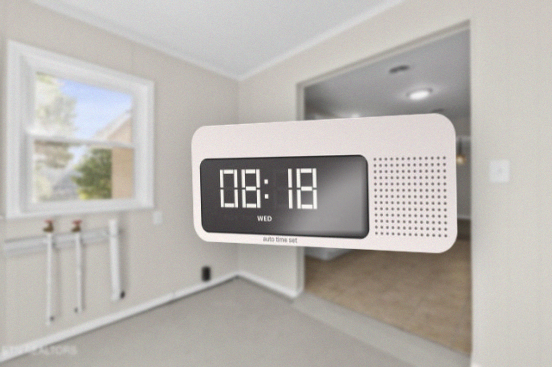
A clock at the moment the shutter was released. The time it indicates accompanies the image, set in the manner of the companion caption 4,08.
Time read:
8,18
